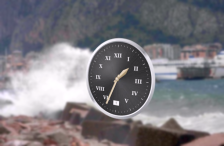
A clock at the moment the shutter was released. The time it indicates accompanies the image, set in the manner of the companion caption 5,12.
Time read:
1,34
